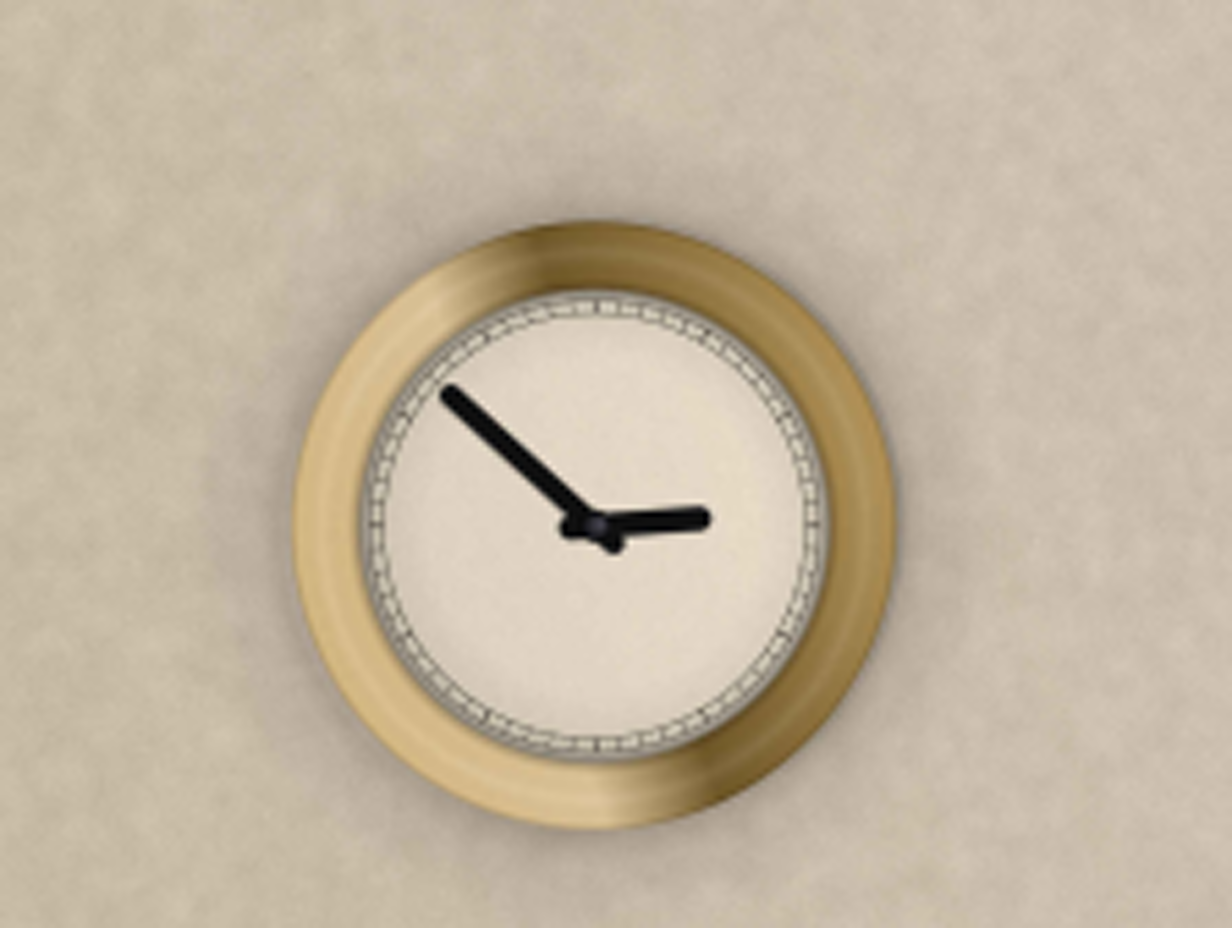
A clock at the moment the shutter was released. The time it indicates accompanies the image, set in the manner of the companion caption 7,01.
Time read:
2,52
